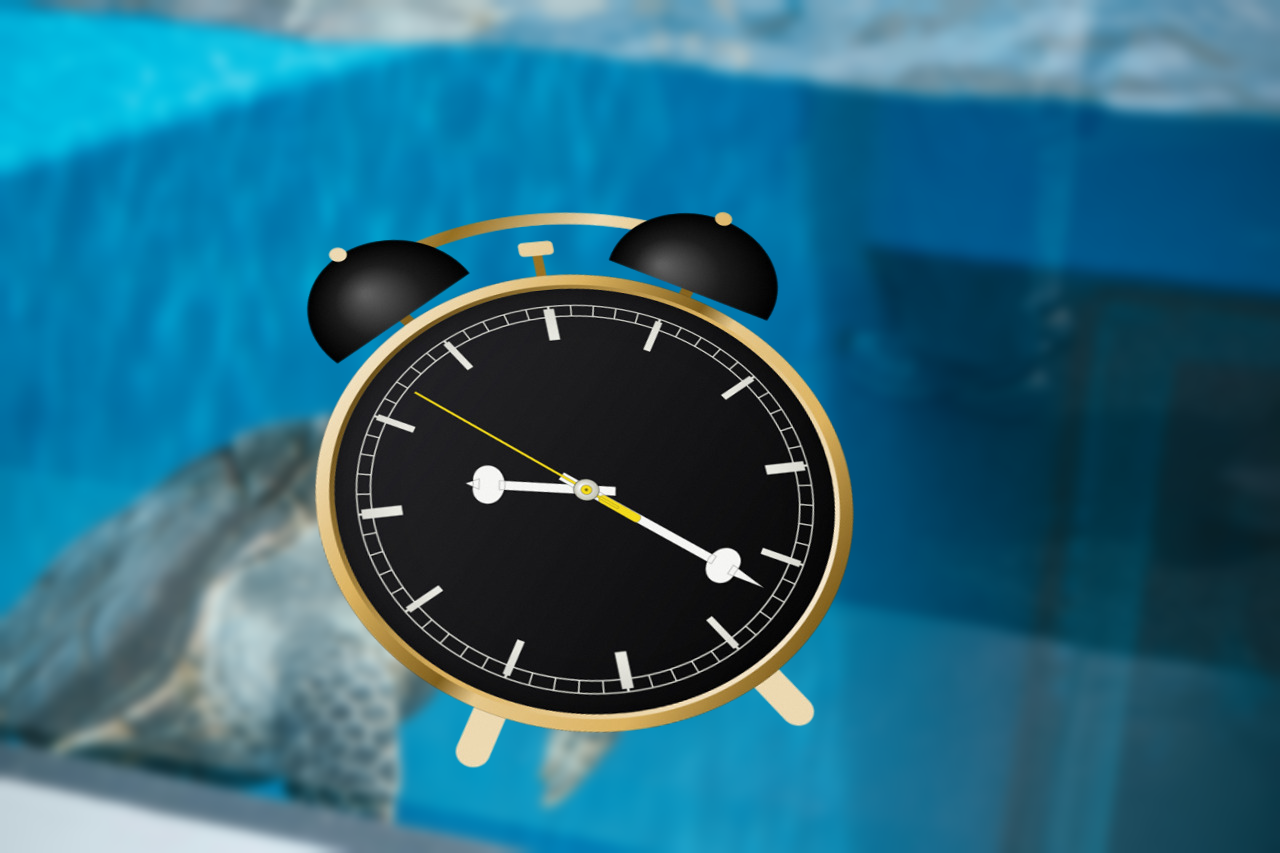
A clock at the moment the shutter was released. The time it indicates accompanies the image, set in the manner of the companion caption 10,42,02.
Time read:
9,21,52
